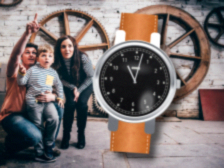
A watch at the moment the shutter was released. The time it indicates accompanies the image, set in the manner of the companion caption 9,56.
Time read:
11,02
